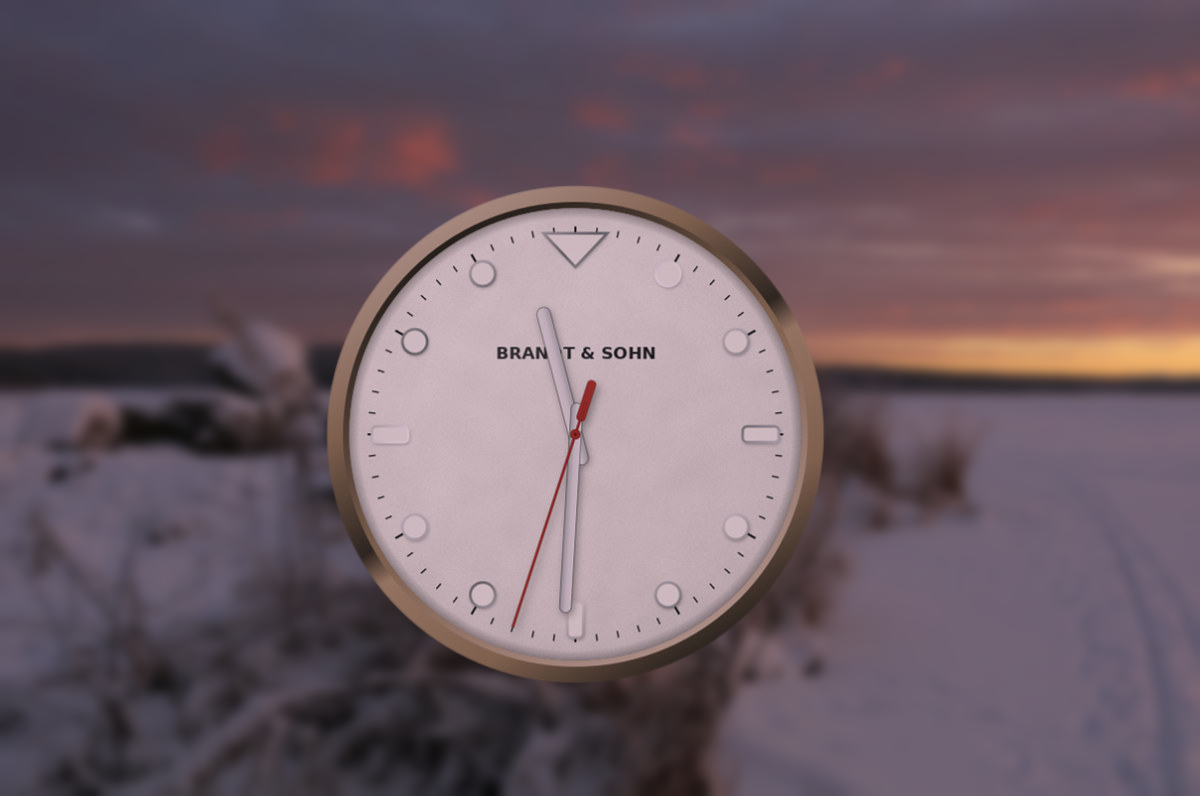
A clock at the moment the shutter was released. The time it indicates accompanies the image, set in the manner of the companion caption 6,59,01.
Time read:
11,30,33
